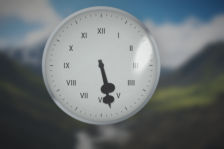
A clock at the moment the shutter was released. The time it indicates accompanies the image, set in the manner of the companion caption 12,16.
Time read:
5,28
